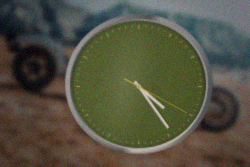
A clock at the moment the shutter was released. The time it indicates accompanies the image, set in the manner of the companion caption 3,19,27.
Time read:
4,24,20
